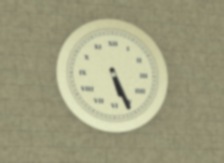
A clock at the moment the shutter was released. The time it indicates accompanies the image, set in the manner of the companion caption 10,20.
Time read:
5,26
